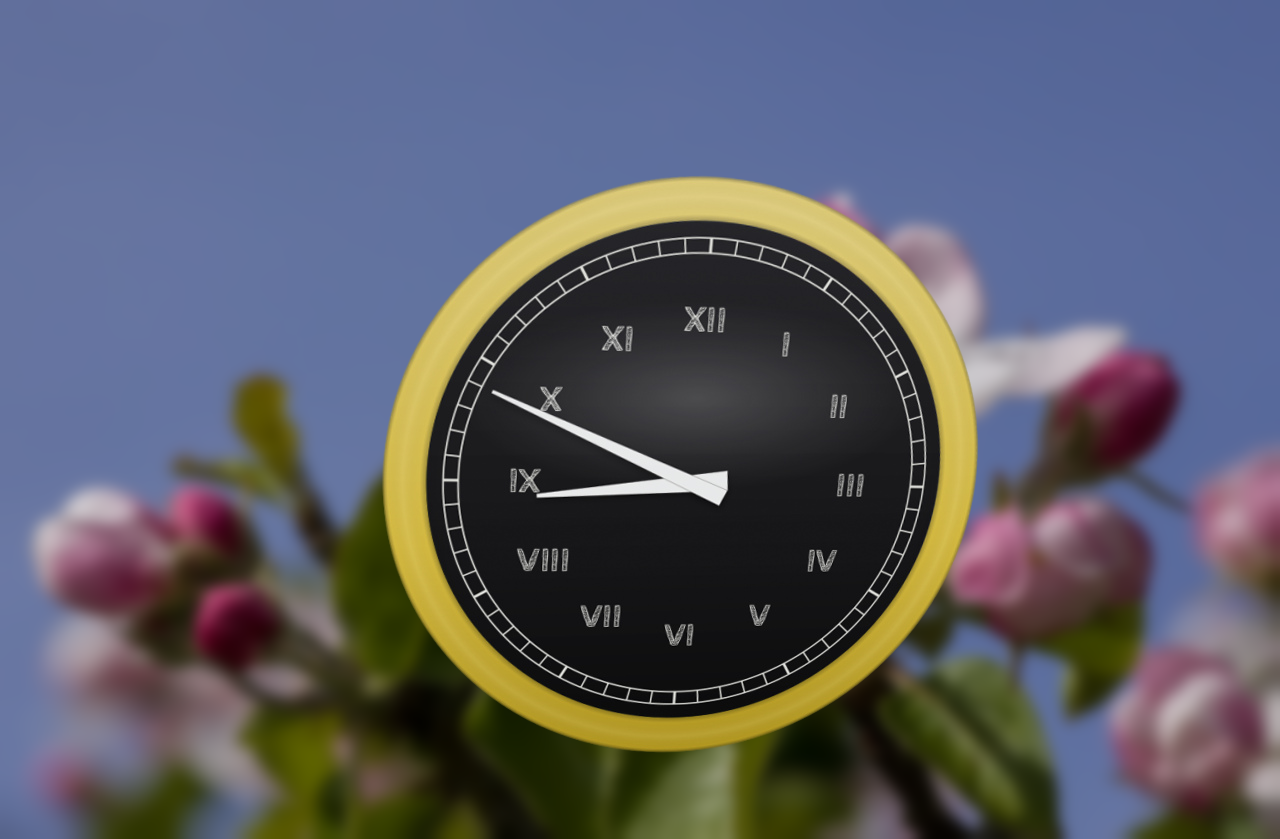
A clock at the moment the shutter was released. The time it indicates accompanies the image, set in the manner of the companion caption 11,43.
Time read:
8,49
